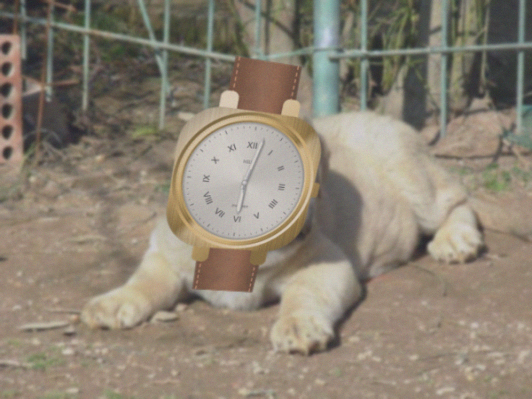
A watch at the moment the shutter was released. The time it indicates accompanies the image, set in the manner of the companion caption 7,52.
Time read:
6,02
